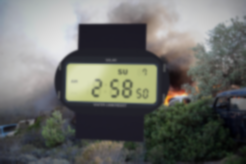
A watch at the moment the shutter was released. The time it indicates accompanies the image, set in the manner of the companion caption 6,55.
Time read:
2,58
